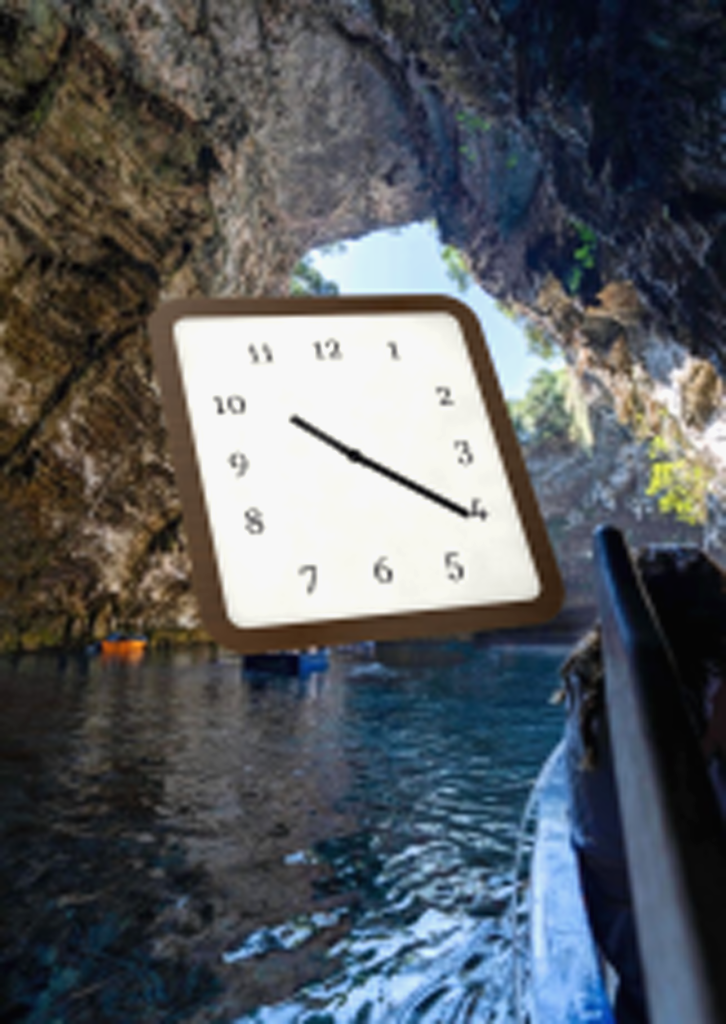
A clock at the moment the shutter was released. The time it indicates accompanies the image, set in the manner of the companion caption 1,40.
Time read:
10,21
